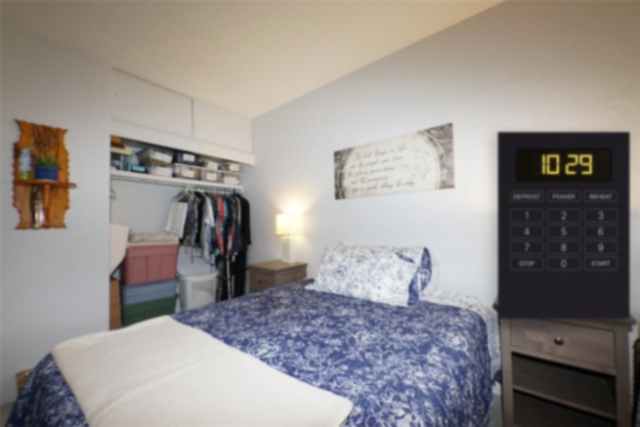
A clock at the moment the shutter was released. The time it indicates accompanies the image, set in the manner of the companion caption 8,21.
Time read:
10,29
